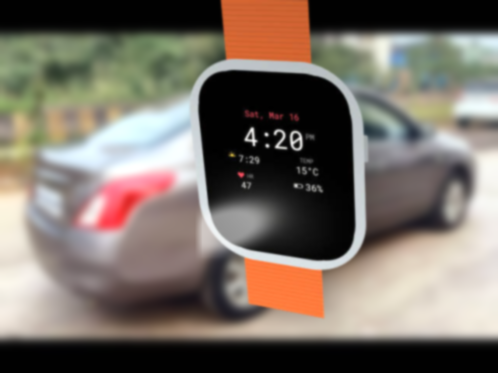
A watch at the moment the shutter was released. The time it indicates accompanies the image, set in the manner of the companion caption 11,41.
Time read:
4,20
